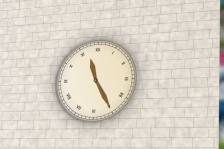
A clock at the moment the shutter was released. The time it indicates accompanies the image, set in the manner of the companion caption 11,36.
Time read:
11,25
